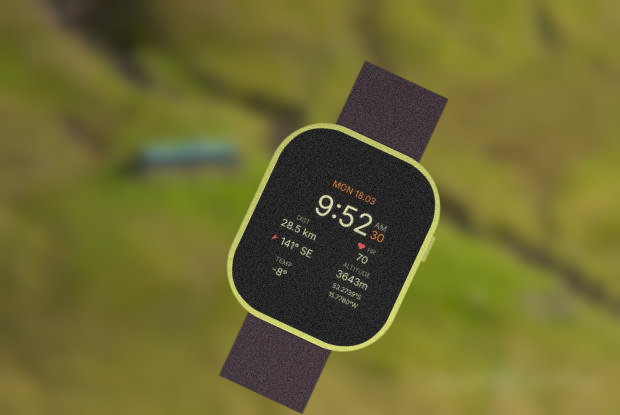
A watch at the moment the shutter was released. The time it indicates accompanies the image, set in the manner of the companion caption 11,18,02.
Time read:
9,52,30
